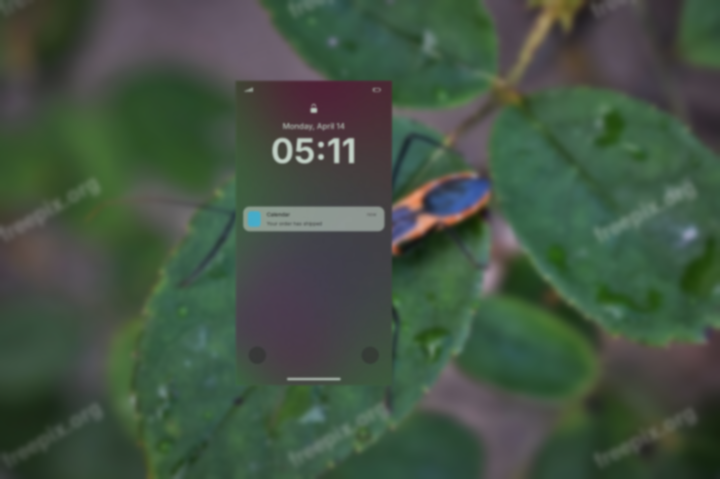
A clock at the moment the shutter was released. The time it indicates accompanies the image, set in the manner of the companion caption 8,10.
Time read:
5,11
